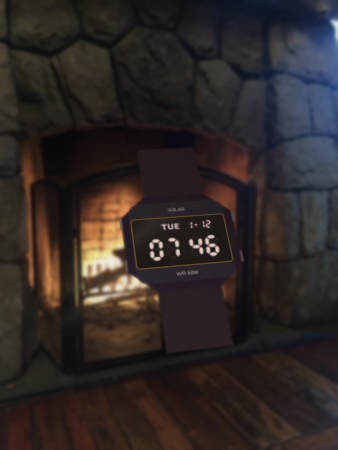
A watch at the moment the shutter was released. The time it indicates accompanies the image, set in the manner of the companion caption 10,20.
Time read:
7,46
